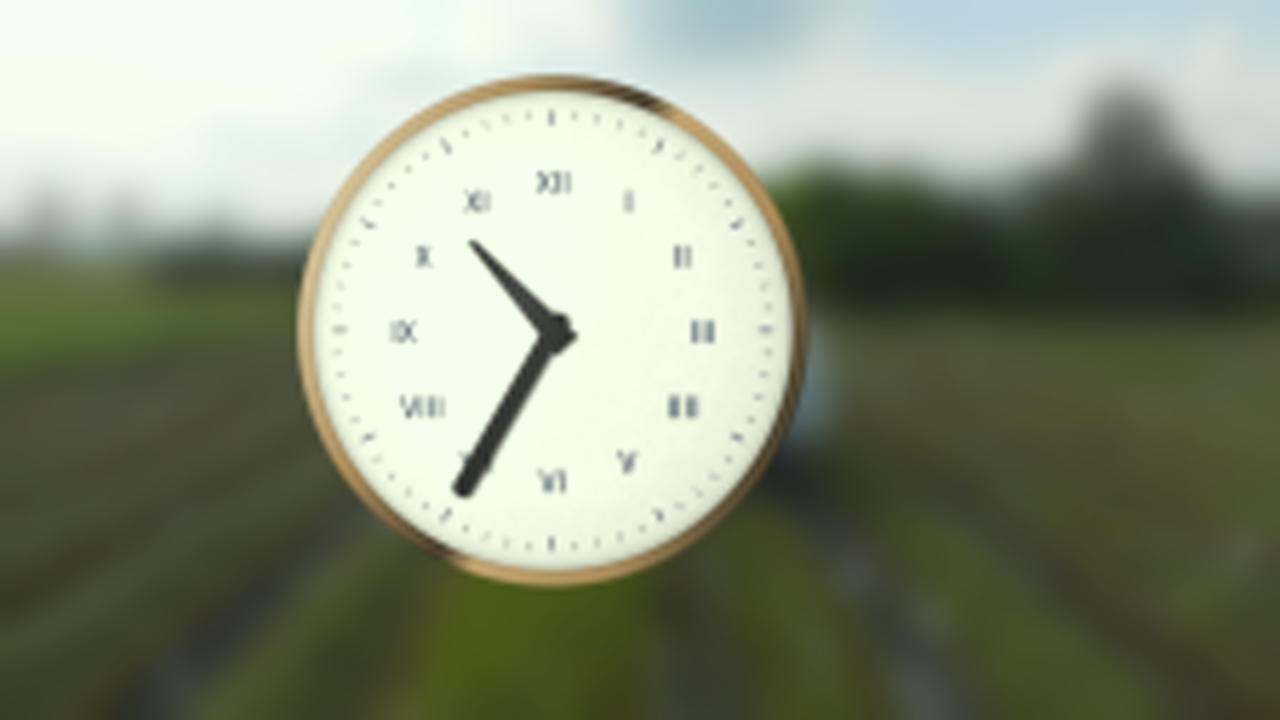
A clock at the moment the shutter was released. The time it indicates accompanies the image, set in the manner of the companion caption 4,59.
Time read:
10,35
